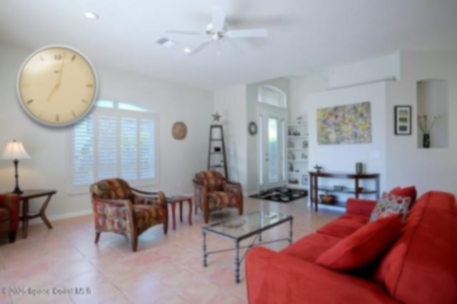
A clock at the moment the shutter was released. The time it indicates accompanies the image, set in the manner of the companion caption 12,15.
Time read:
7,02
